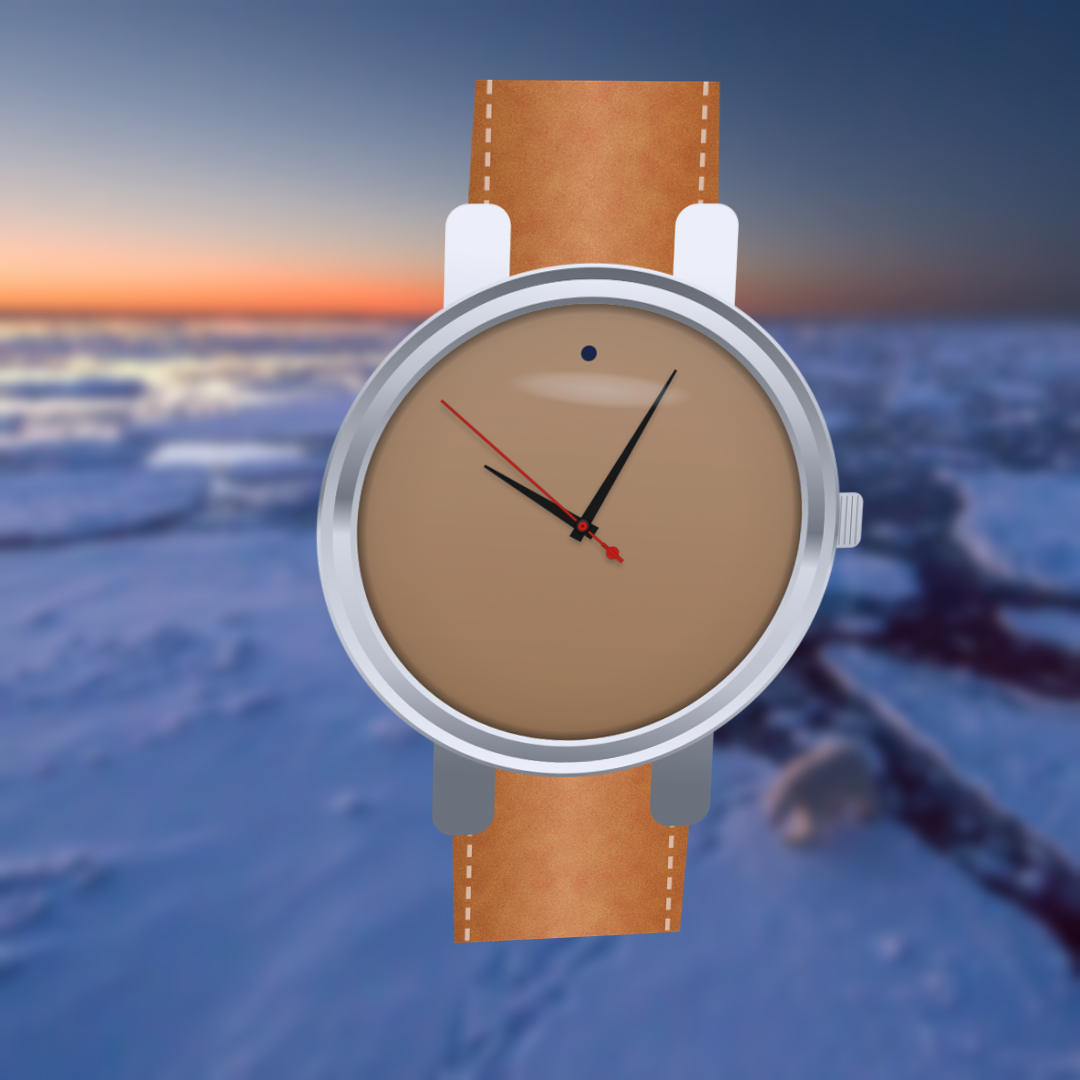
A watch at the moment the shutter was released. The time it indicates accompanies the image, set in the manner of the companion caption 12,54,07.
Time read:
10,04,52
